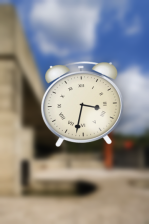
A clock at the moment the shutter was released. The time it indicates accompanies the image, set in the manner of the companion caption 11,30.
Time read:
3,32
